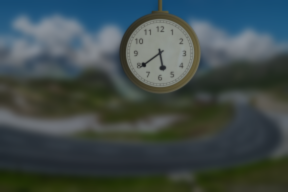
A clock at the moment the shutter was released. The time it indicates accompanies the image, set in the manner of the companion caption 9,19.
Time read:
5,39
